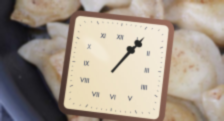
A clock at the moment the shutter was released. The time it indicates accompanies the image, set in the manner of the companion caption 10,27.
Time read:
1,06
